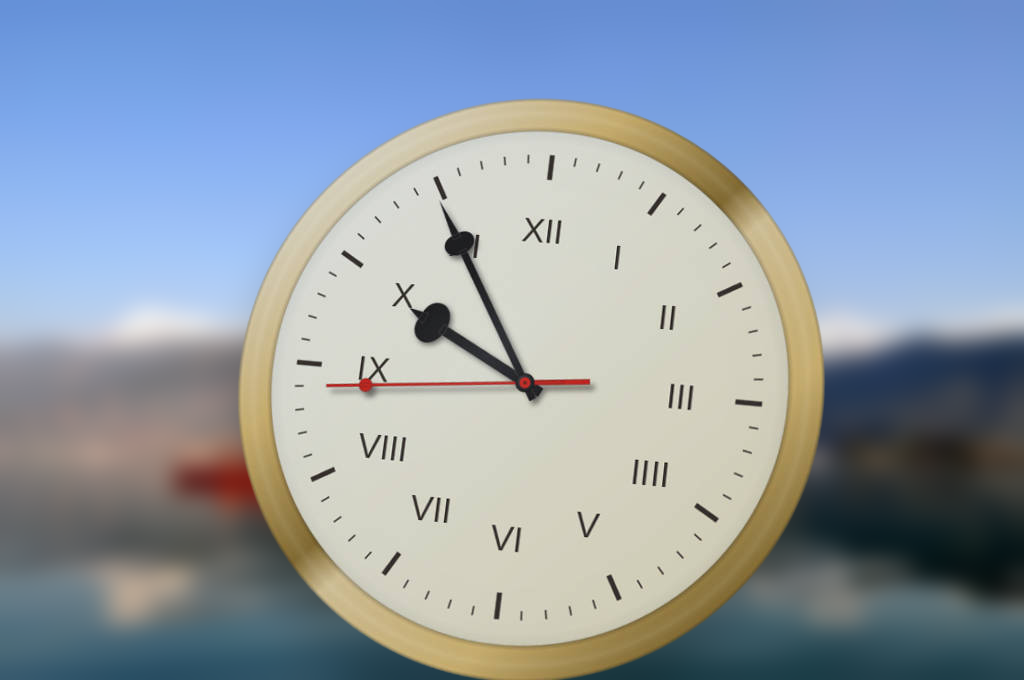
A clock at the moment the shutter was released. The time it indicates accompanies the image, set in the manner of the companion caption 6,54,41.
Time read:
9,54,44
